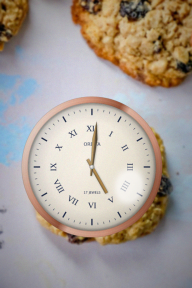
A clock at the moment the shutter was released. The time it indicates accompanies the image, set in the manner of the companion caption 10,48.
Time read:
5,01
